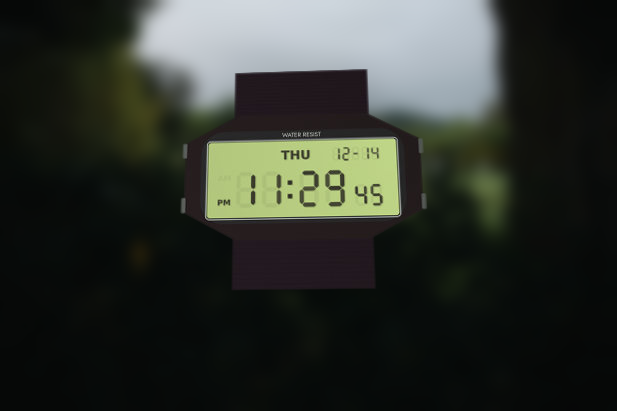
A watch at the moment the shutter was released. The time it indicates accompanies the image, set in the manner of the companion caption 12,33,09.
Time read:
11,29,45
